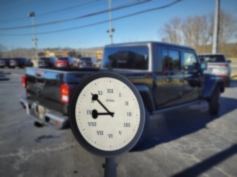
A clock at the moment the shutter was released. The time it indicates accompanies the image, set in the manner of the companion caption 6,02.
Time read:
8,52
